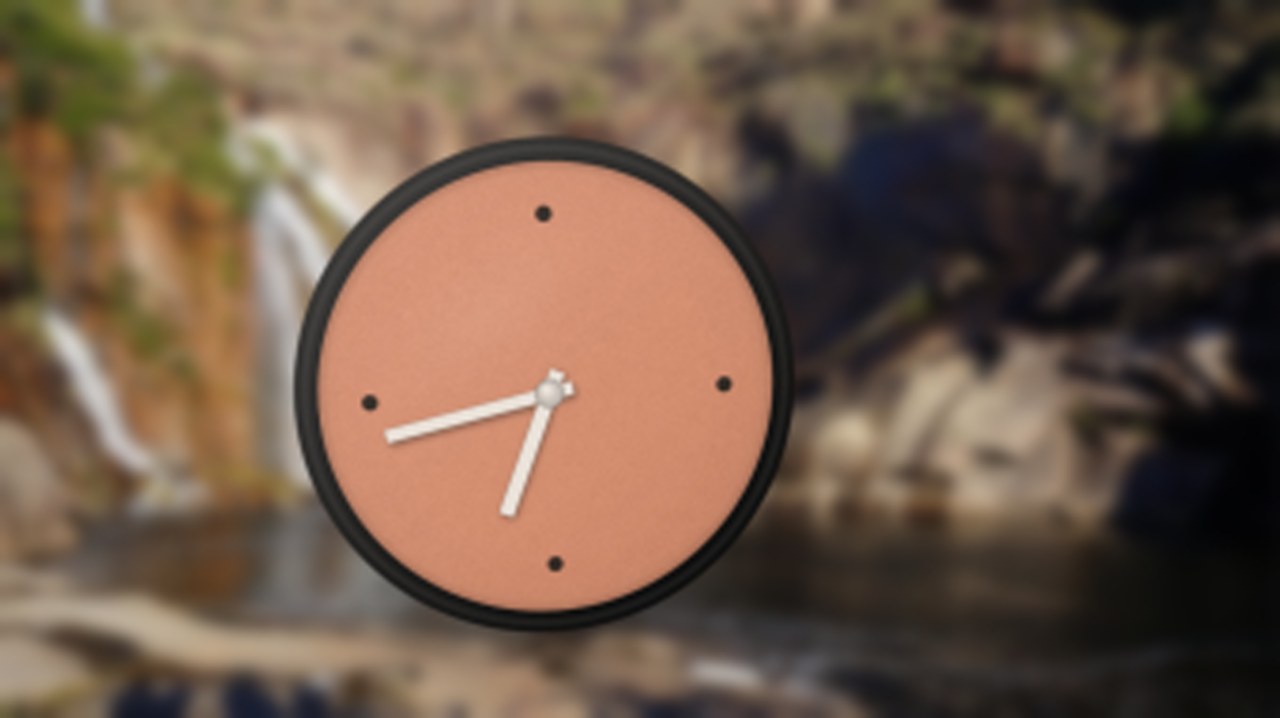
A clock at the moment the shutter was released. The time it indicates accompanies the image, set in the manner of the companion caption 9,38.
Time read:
6,43
